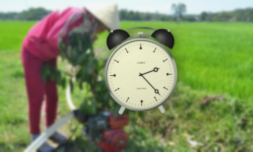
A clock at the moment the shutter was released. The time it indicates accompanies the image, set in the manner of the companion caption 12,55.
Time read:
2,23
